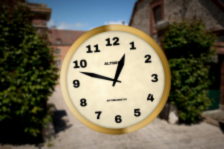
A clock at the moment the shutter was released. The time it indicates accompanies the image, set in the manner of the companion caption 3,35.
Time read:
12,48
